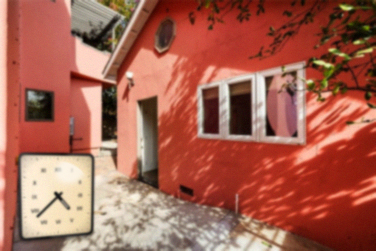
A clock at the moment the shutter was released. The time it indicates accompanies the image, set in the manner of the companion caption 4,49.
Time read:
4,38
